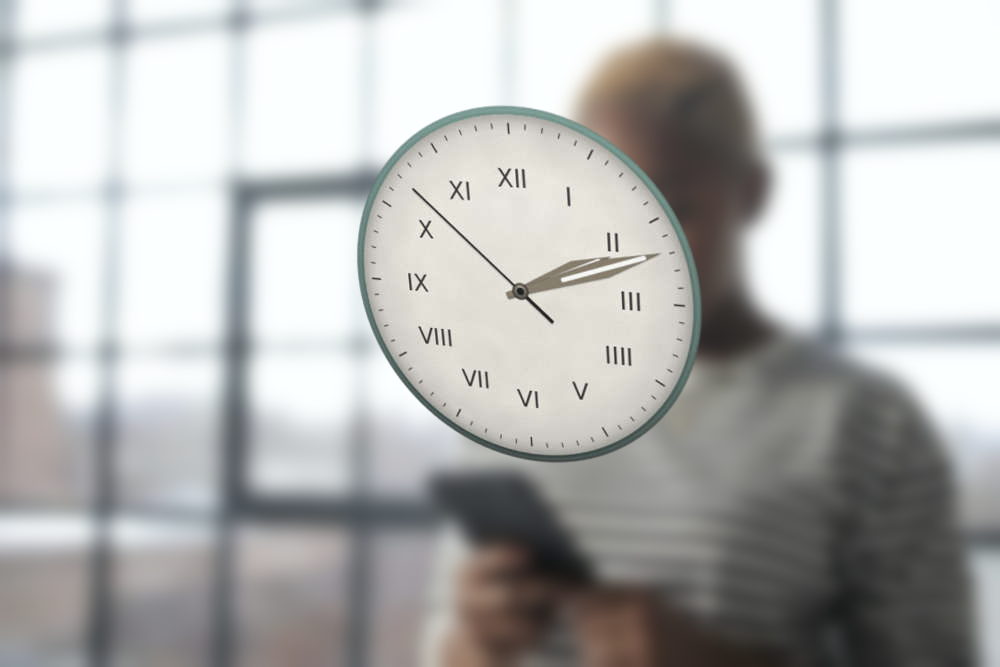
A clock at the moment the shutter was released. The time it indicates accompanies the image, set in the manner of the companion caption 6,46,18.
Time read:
2,11,52
